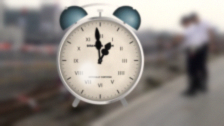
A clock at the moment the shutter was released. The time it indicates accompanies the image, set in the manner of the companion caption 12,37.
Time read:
12,59
